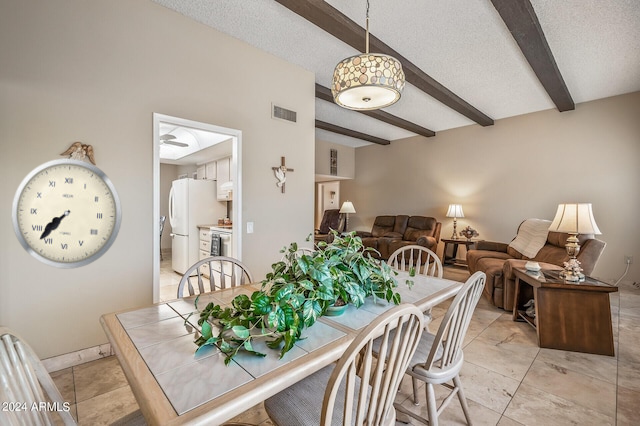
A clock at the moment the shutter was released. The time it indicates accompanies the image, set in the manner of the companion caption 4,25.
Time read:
7,37
